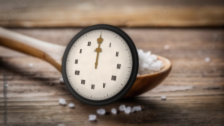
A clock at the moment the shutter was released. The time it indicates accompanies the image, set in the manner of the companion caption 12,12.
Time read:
12,00
